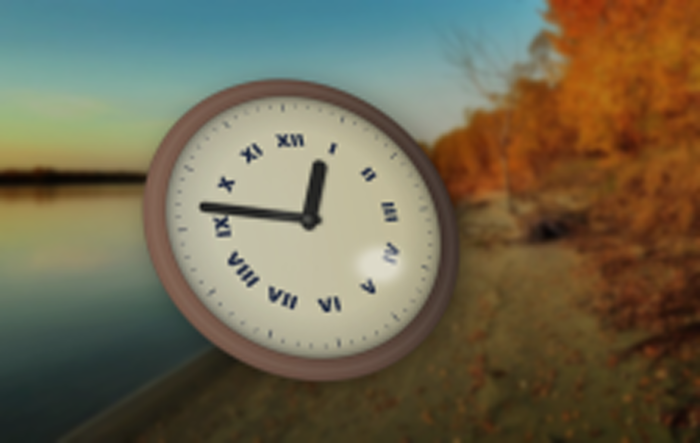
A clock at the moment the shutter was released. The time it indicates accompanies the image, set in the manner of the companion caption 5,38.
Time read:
12,47
